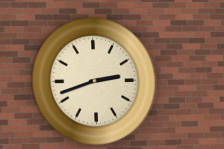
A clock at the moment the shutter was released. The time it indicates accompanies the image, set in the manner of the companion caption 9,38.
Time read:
2,42
